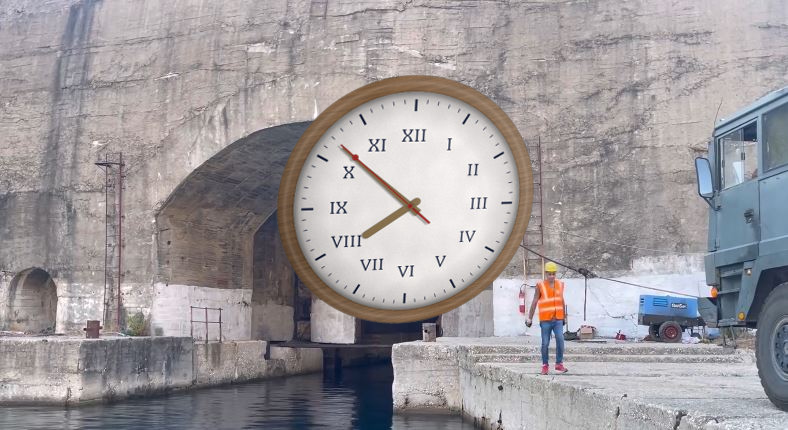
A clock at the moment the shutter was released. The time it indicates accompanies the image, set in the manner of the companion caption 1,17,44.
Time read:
7,51,52
